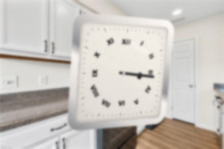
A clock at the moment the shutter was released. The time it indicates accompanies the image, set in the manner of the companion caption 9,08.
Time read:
3,16
